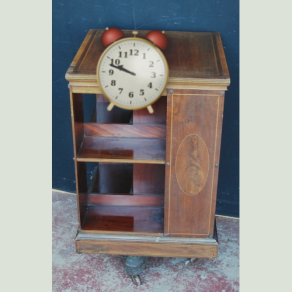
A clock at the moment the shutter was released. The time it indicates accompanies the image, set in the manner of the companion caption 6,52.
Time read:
9,48
